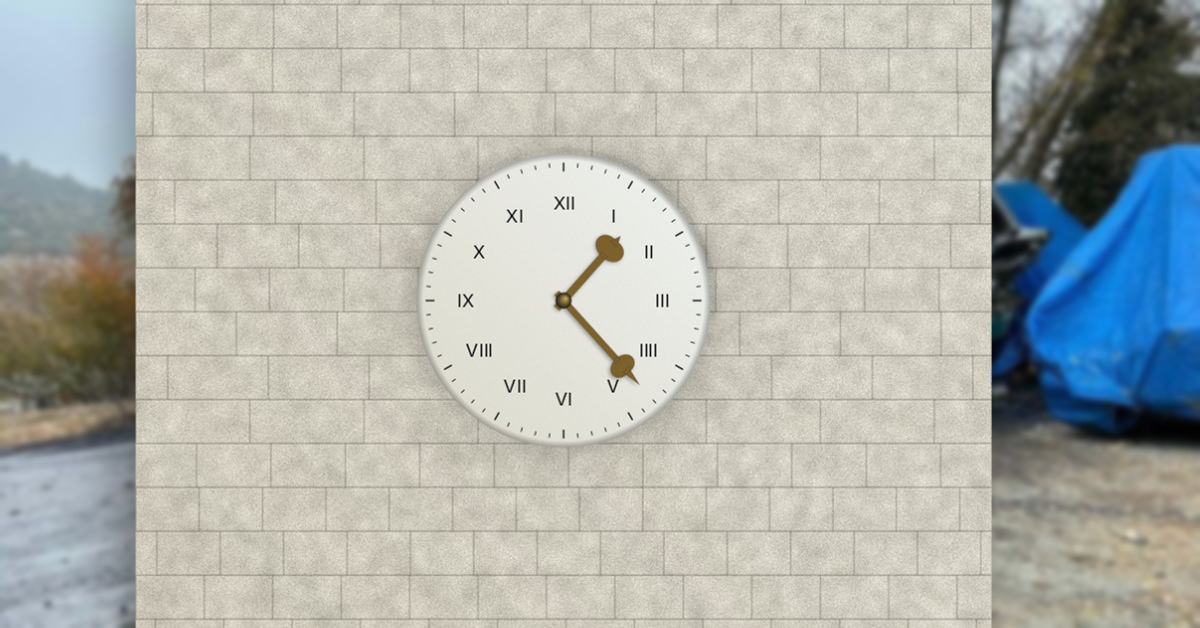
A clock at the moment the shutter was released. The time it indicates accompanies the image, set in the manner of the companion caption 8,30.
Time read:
1,23
